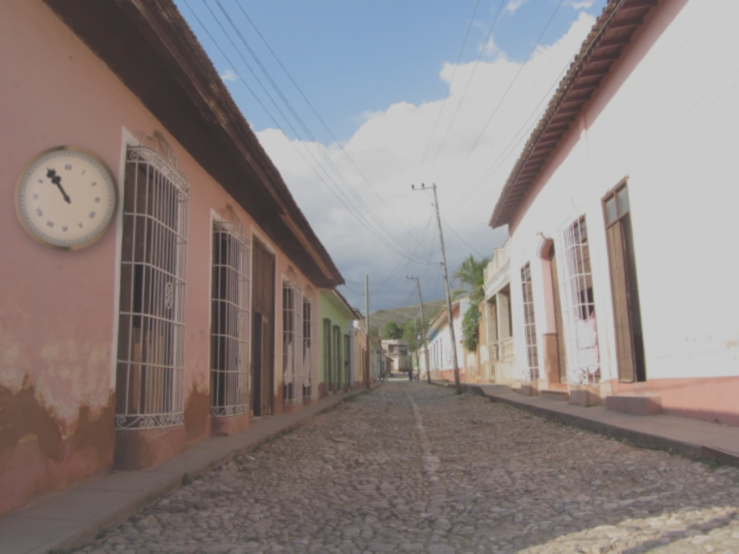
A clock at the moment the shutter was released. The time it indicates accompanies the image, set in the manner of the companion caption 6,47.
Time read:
10,54
